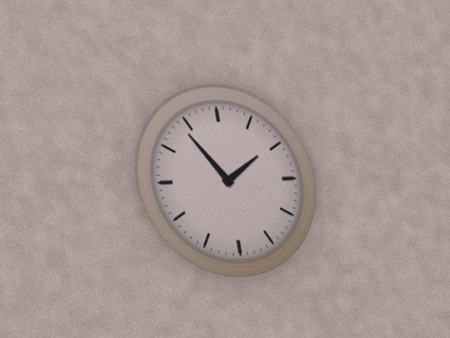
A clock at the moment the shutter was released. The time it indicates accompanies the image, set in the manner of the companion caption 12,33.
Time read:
1,54
